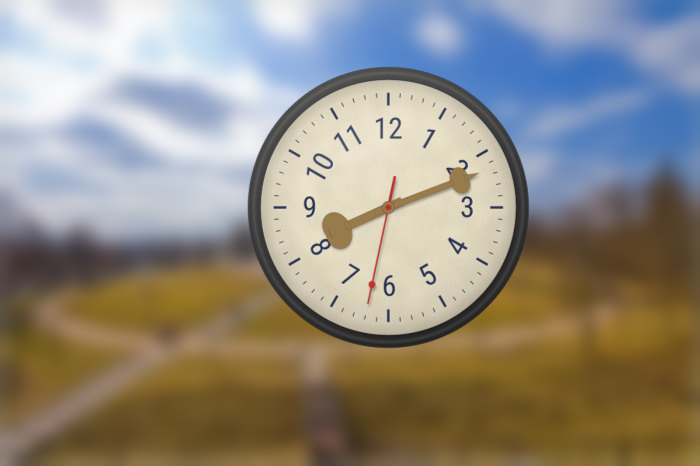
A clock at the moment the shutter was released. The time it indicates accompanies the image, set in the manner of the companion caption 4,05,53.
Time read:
8,11,32
